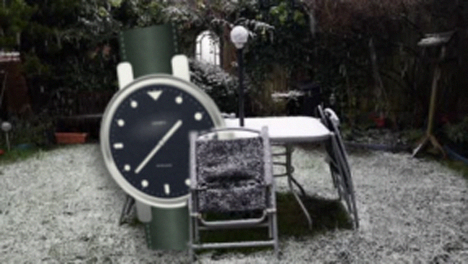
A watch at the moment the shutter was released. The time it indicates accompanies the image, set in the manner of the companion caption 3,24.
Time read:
1,38
